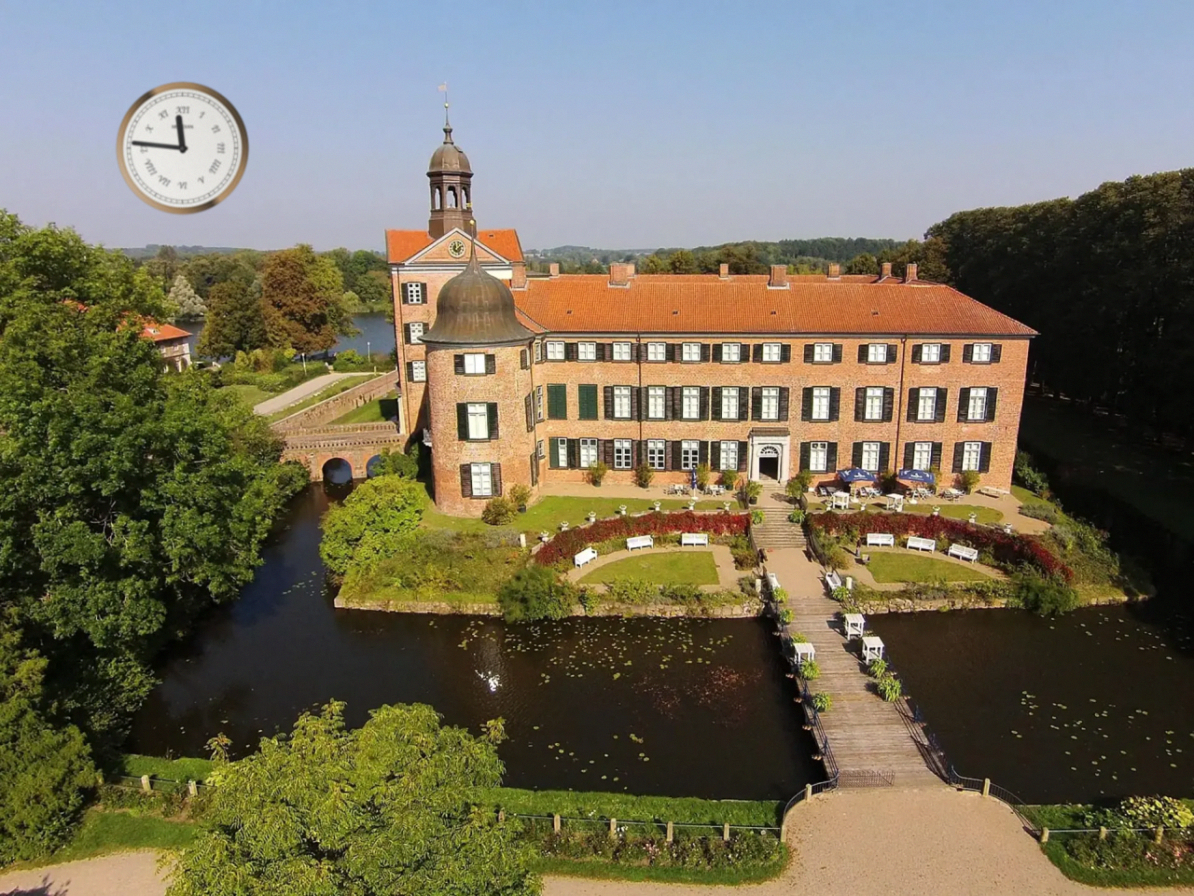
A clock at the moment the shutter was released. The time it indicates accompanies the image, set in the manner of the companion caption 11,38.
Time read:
11,46
